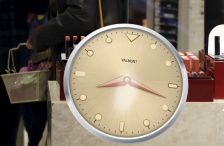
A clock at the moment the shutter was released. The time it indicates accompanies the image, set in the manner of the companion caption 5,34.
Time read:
8,18
